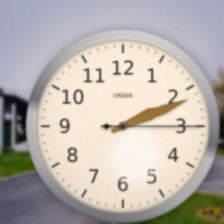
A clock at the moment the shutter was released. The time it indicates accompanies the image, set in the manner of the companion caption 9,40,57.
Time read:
2,11,15
